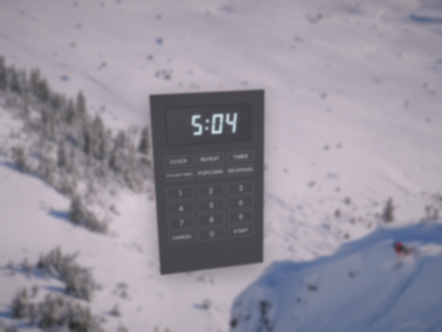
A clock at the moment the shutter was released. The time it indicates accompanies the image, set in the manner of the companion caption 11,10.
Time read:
5,04
